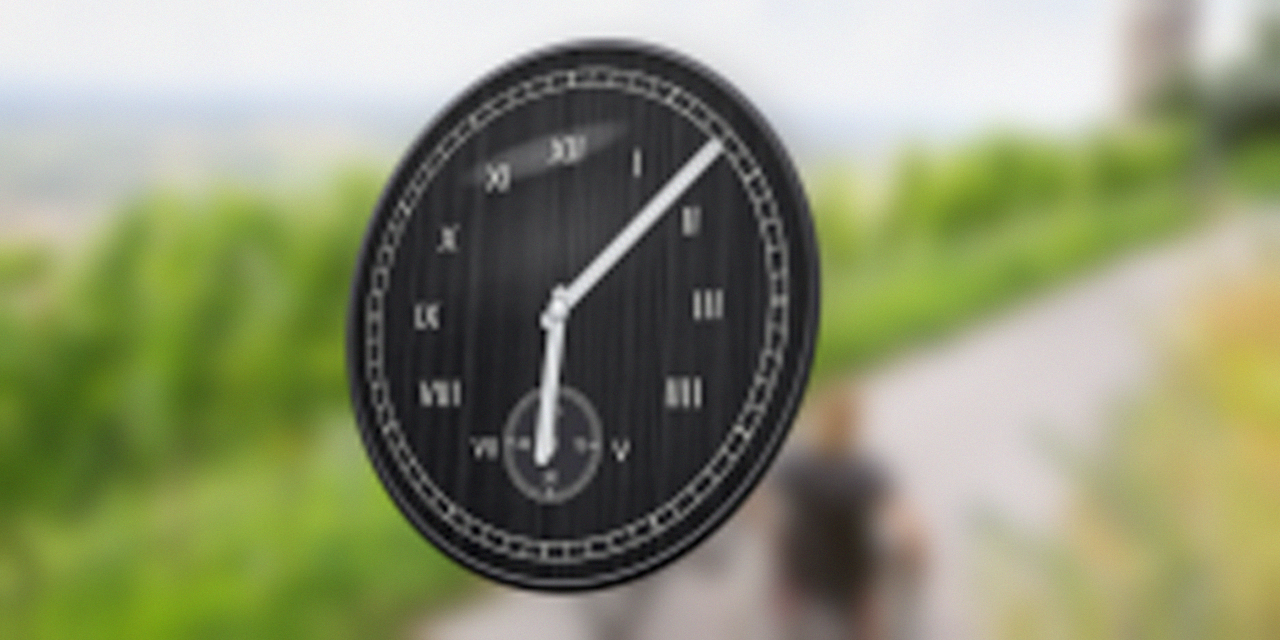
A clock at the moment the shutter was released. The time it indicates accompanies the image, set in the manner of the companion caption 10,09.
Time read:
6,08
